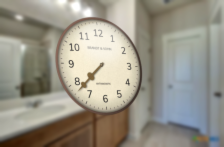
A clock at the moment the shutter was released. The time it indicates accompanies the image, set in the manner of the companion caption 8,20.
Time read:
7,38
